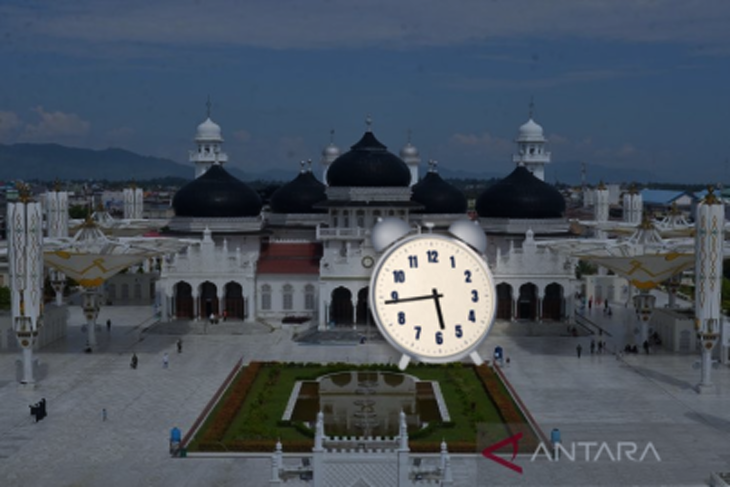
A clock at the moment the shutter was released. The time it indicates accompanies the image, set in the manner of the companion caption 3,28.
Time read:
5,44
